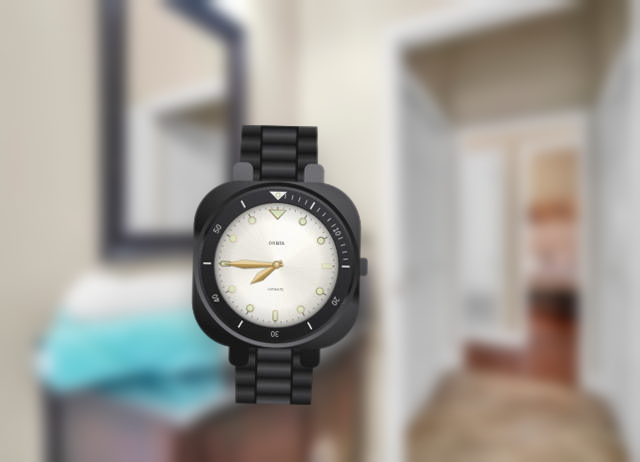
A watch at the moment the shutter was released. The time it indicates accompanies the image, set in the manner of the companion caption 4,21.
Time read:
7,45
